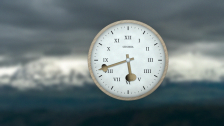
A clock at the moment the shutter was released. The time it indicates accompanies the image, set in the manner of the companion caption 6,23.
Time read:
5,42
